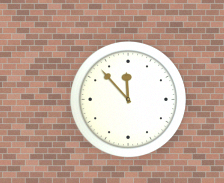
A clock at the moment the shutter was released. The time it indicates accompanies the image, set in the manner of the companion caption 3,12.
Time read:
11,53
